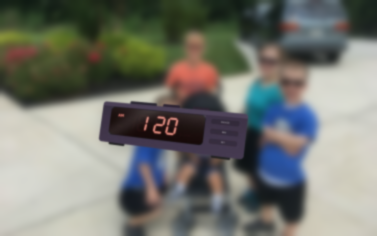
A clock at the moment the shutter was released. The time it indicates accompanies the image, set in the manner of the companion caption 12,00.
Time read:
1,20
